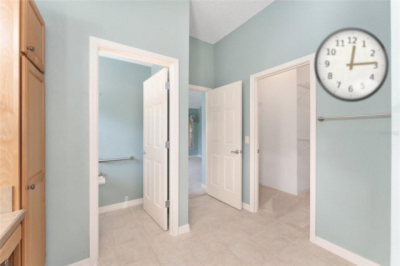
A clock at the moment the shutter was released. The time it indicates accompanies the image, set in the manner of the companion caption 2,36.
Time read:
12,14
